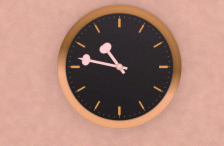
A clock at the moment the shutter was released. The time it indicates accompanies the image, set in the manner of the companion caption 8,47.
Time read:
10,47
